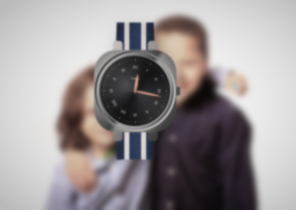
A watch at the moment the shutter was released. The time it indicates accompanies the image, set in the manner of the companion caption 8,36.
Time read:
12,17
